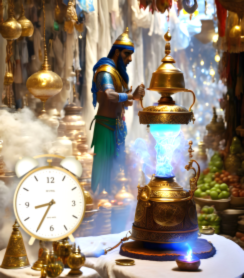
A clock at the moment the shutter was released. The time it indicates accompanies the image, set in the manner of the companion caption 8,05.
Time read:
8,35
